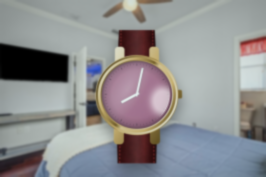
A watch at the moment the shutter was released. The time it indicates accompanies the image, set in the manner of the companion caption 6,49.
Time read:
8,02
